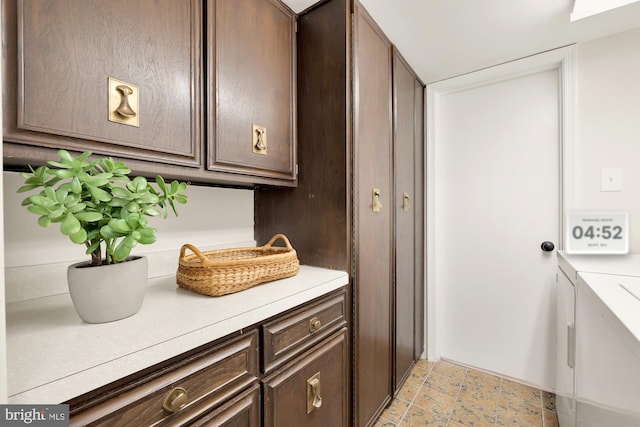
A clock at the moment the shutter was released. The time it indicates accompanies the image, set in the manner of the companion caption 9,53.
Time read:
4,52
